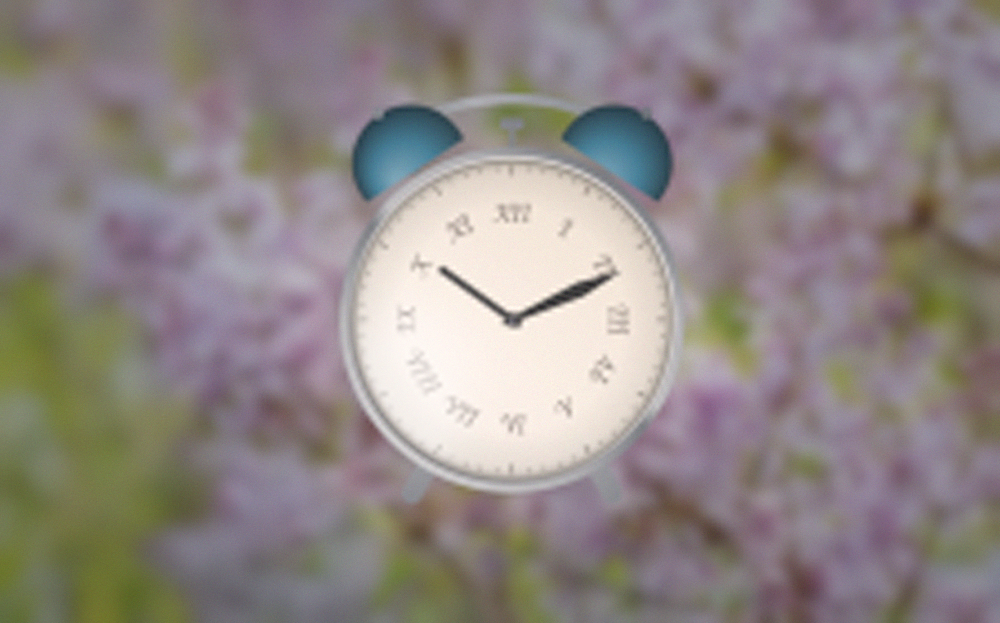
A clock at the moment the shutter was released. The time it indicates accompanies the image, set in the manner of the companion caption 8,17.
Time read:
10,11
